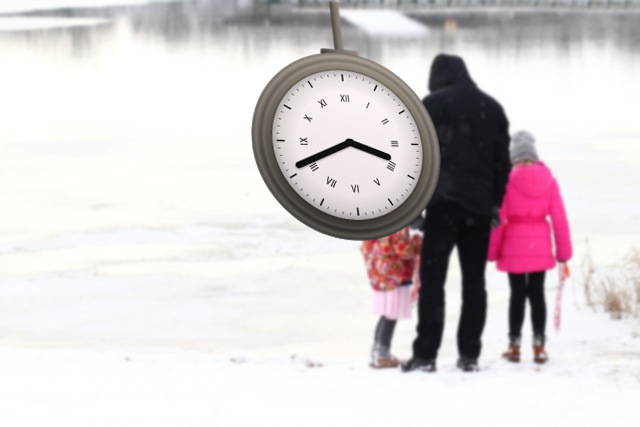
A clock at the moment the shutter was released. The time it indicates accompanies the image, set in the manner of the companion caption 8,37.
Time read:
3,41
